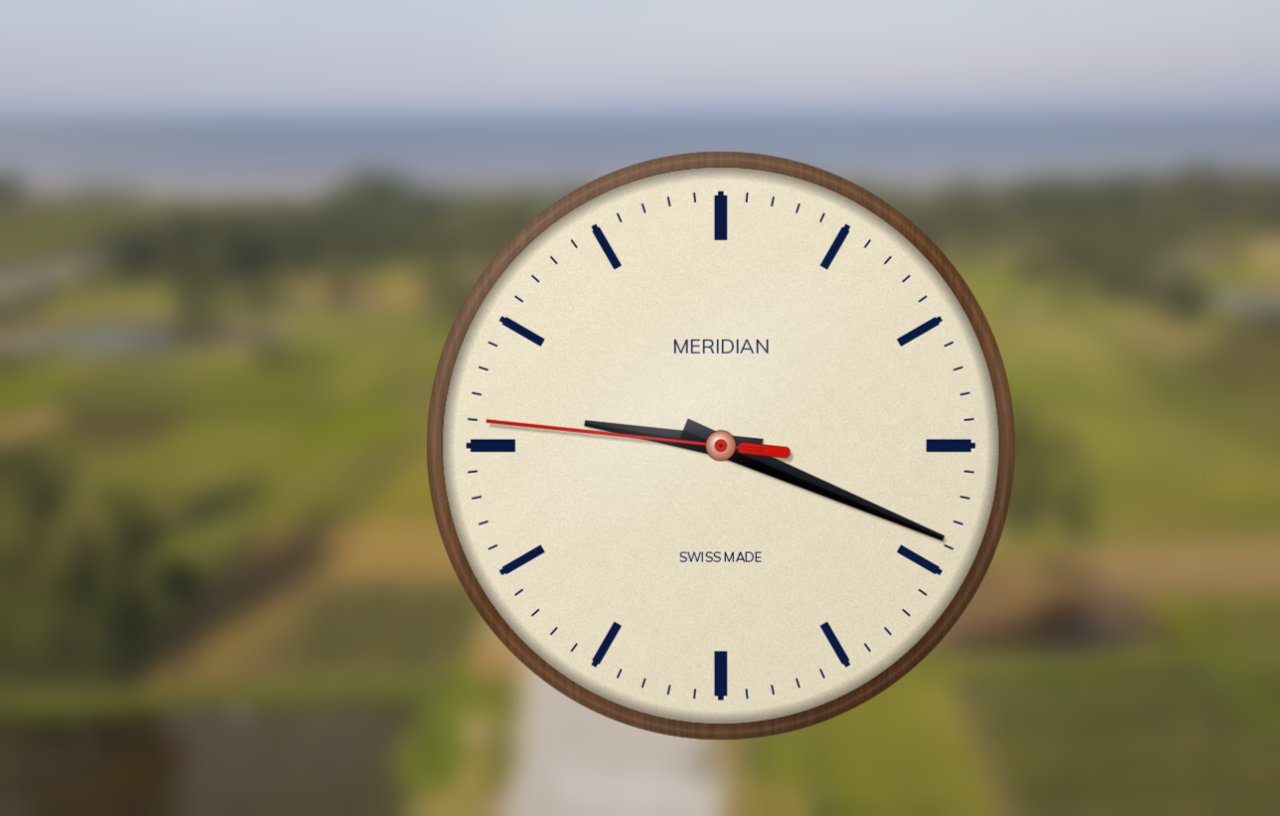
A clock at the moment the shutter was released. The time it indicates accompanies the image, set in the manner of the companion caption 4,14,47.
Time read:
9,18,46
